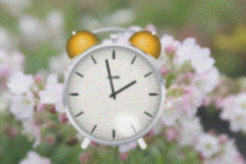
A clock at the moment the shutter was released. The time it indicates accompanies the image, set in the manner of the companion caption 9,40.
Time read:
1,58
